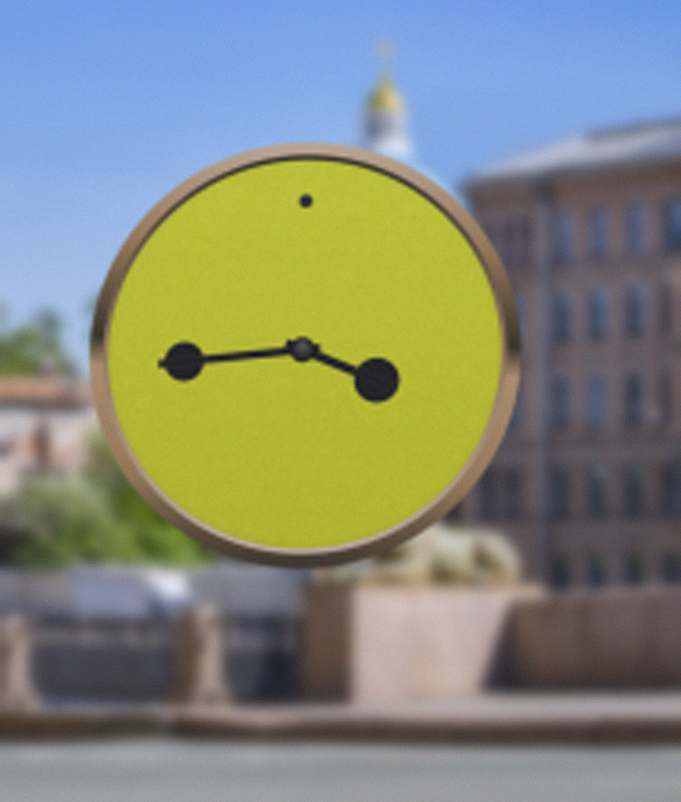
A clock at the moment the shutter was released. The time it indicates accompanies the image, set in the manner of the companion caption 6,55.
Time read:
3,44
